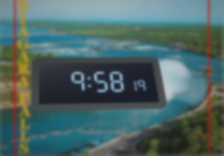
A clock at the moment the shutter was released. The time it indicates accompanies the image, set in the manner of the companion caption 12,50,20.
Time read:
9,58,19
